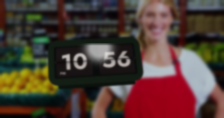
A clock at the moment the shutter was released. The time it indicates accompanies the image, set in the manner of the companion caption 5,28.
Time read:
10,56
